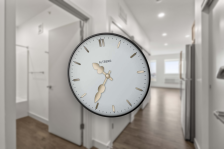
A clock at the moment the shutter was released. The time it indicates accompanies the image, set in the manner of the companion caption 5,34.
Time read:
10,36
